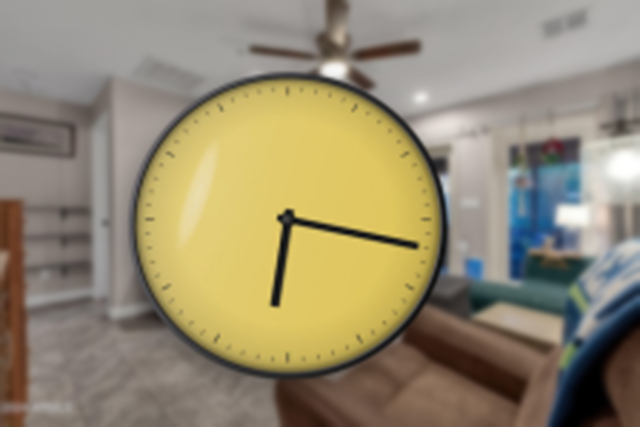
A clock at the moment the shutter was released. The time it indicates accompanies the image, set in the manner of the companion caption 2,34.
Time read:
6,17
